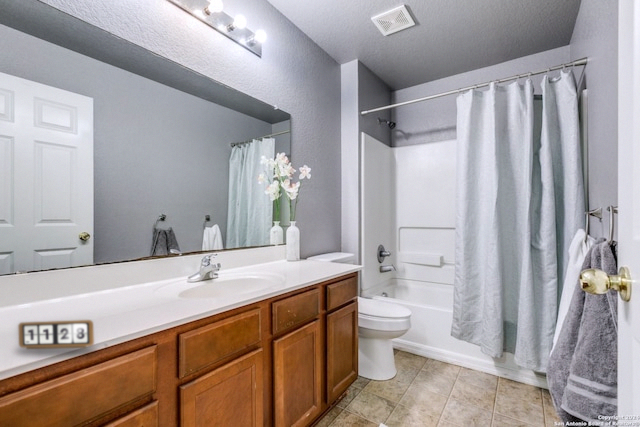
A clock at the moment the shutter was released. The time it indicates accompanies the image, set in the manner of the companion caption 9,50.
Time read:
11,28
